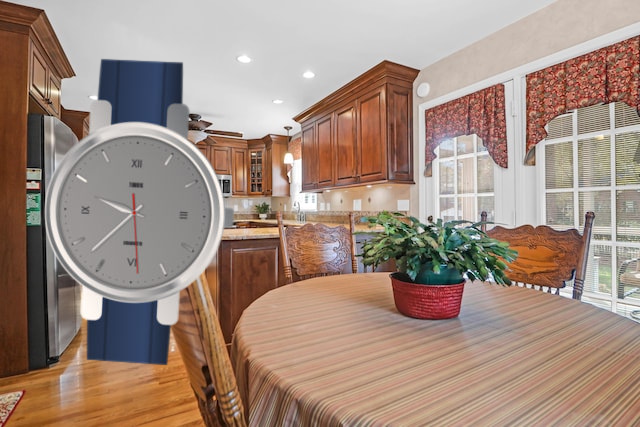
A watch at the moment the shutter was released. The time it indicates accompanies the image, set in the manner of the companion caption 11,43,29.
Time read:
9,37,29
